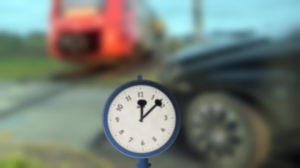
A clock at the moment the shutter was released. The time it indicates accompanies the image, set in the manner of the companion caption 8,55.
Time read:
12,08
